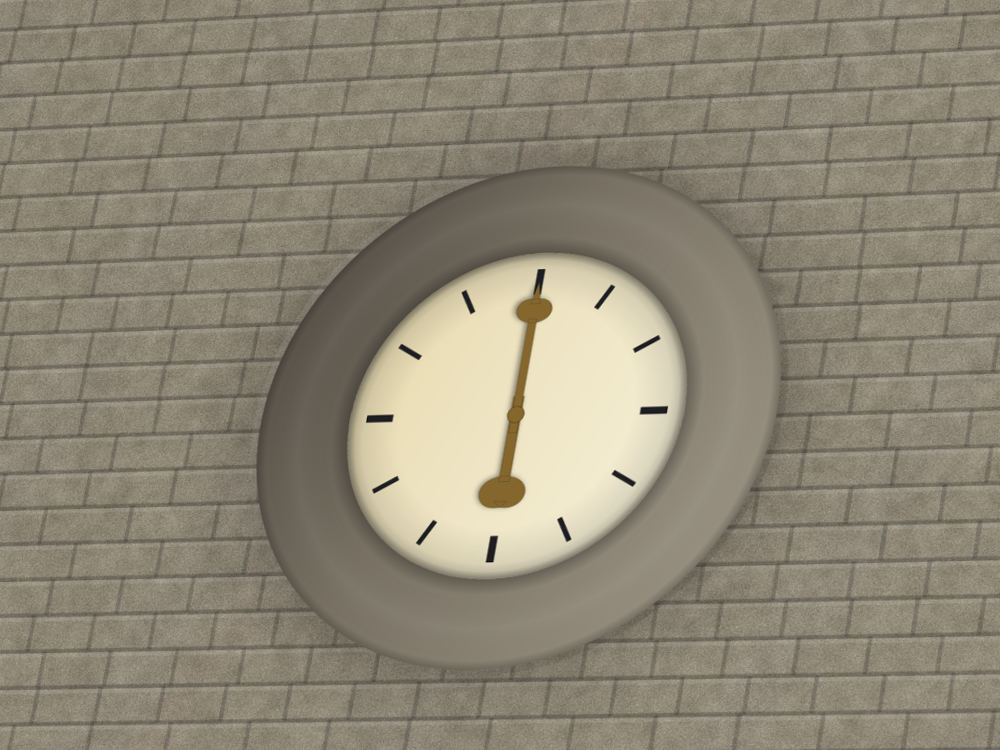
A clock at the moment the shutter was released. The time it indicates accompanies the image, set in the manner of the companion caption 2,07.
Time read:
6,00
